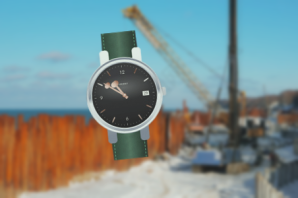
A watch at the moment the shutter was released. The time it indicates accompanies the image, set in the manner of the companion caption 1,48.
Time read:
10,51
